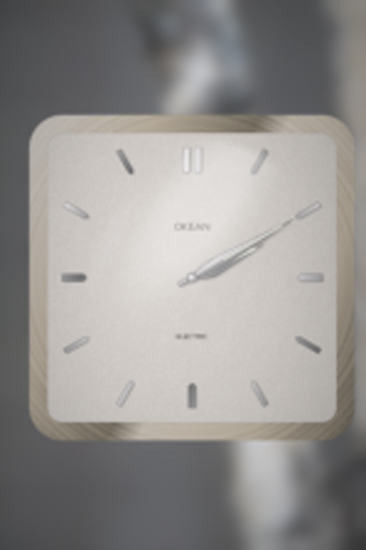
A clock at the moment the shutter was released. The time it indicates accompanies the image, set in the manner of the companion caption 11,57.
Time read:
2,10
